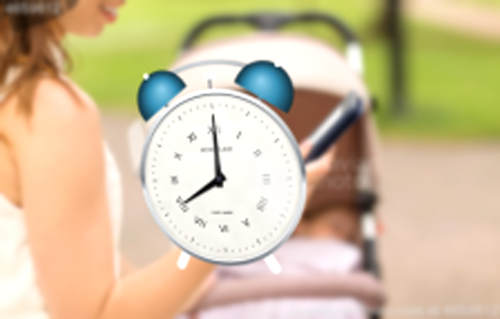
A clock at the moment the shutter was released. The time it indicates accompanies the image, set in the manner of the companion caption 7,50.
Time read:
8,00
